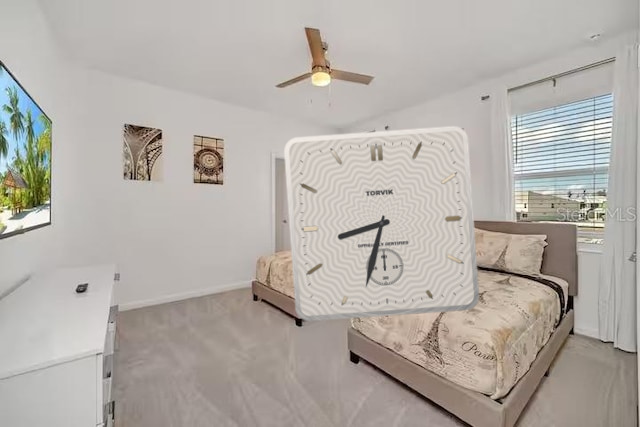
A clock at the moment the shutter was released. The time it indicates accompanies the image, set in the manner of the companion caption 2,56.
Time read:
8,33
